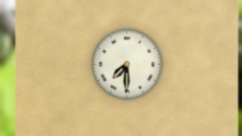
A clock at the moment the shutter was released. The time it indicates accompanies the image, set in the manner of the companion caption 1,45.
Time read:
7,30
